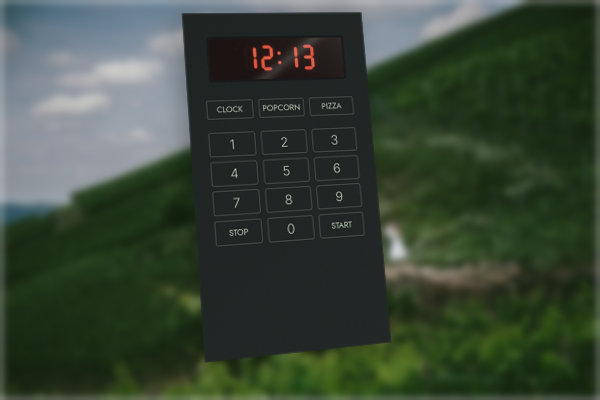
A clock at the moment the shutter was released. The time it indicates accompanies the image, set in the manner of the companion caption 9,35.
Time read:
12,13
